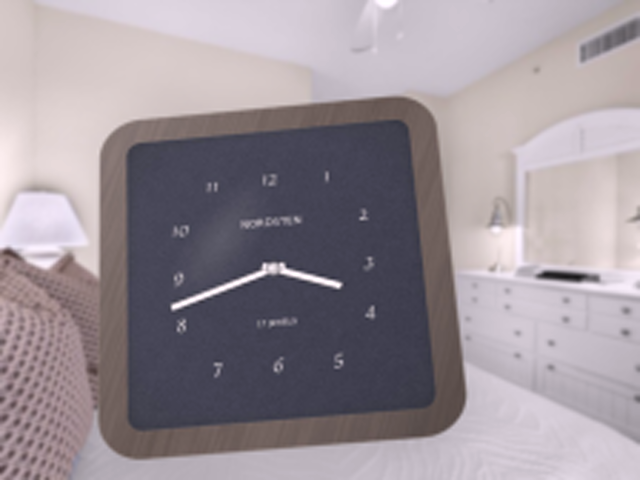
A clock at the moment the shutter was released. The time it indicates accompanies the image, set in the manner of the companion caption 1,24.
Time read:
3,42
